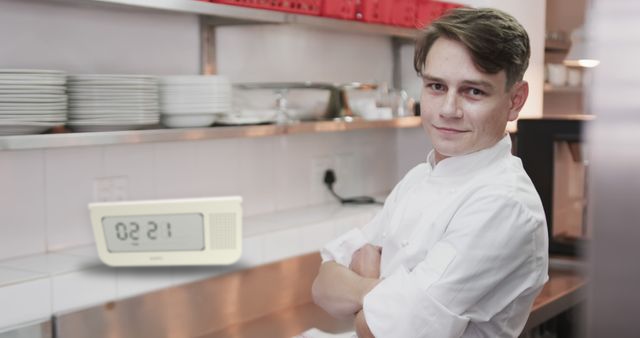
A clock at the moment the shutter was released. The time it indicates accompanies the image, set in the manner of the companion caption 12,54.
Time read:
2,21
